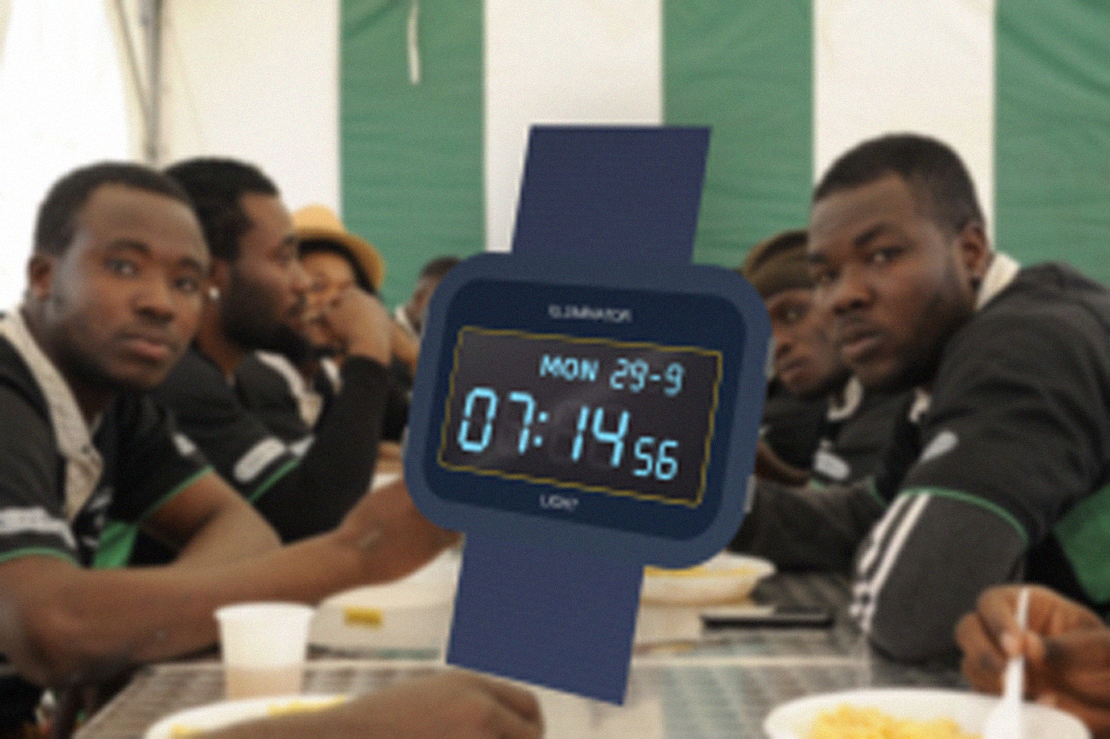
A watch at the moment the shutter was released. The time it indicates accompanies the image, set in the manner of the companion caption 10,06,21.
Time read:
7,14,56
